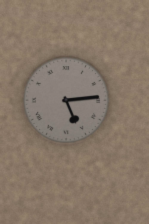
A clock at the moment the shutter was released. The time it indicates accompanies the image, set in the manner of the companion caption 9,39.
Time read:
5,14
